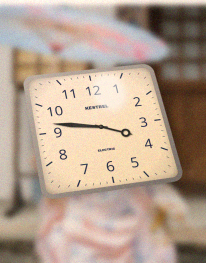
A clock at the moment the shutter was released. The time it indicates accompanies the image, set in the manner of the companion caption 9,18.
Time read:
3,47
